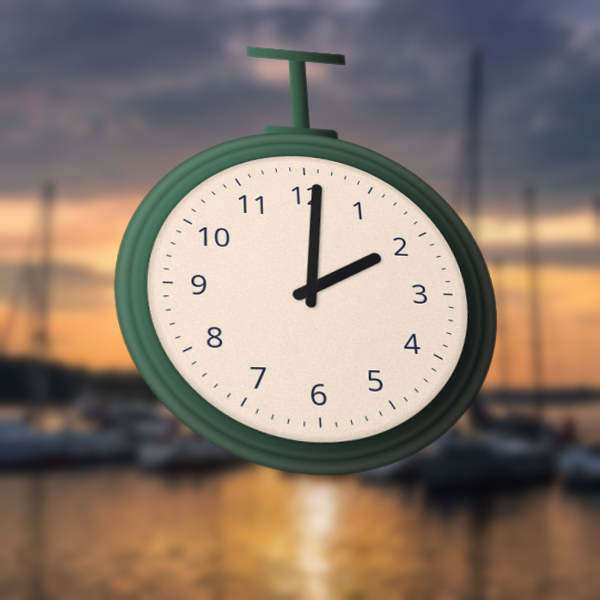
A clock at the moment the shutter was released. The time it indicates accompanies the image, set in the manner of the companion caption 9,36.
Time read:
2,01
